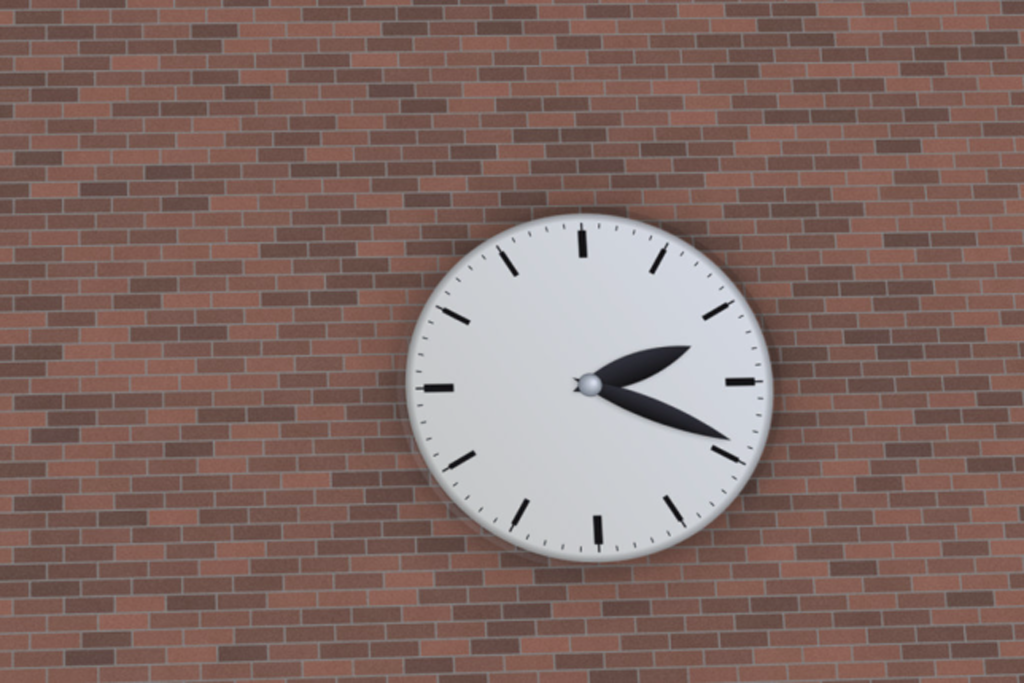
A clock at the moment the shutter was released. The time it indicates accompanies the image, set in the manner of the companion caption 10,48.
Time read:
2,19
